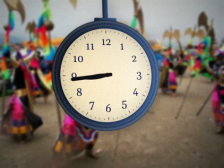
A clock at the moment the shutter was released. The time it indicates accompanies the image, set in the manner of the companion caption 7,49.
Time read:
8,44
